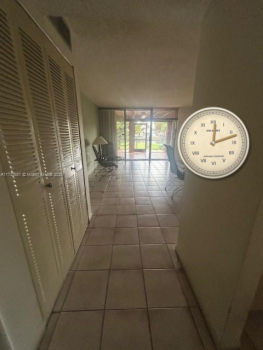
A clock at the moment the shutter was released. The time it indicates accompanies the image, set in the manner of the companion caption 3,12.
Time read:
12,12
